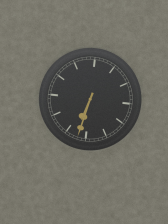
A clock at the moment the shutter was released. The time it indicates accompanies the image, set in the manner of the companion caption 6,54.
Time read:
6,32
